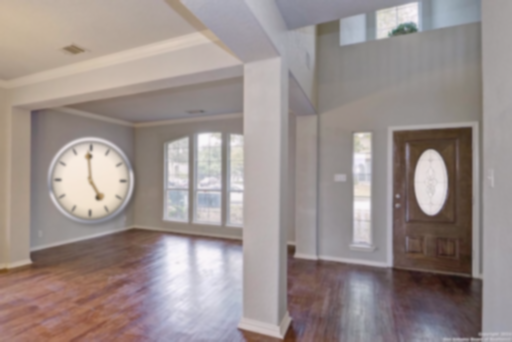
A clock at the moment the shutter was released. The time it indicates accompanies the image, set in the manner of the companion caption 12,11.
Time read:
4,59
